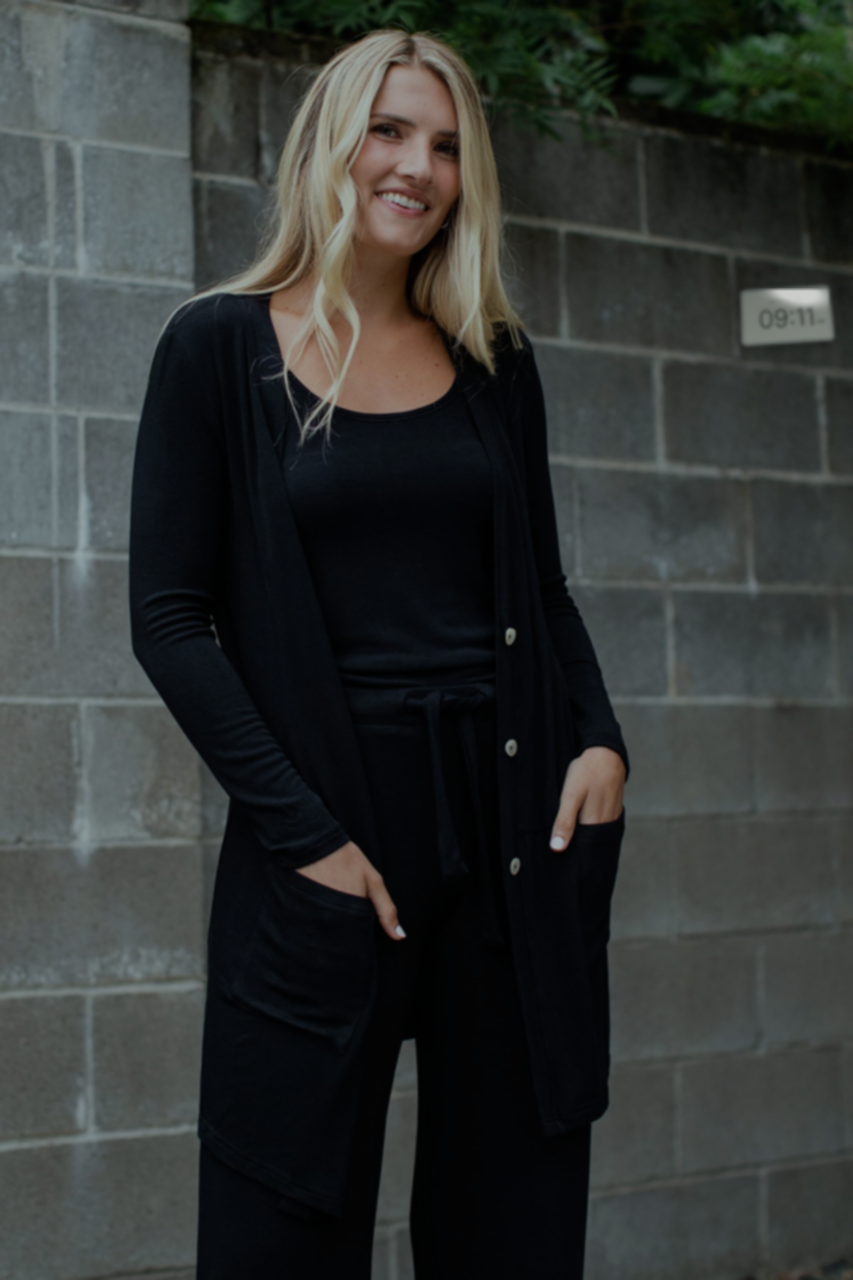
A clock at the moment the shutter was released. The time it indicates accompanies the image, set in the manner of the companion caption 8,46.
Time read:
9,11
